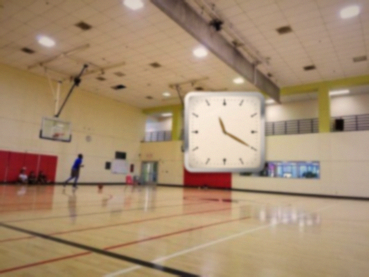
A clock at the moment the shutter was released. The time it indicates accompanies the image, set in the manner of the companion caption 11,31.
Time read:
11,20
